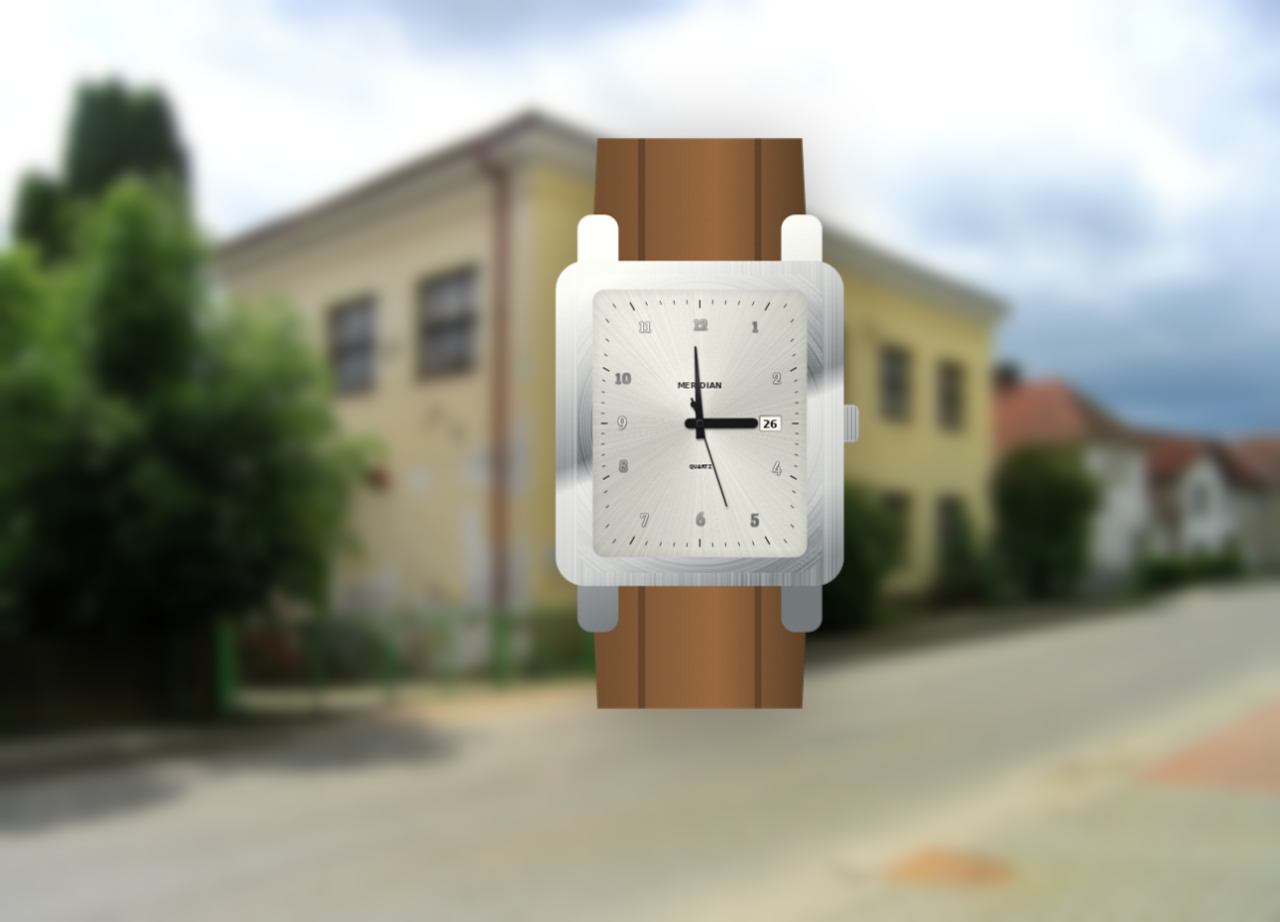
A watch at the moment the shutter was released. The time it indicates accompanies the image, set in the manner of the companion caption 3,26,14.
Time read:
2,59,27
